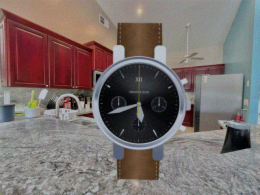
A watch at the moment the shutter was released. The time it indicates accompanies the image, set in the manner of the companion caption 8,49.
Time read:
5,42
